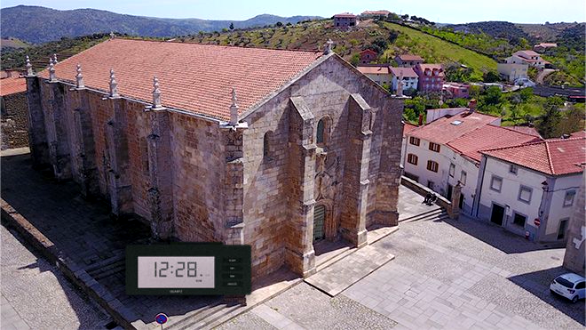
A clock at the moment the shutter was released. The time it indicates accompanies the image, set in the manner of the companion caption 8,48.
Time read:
12,28
